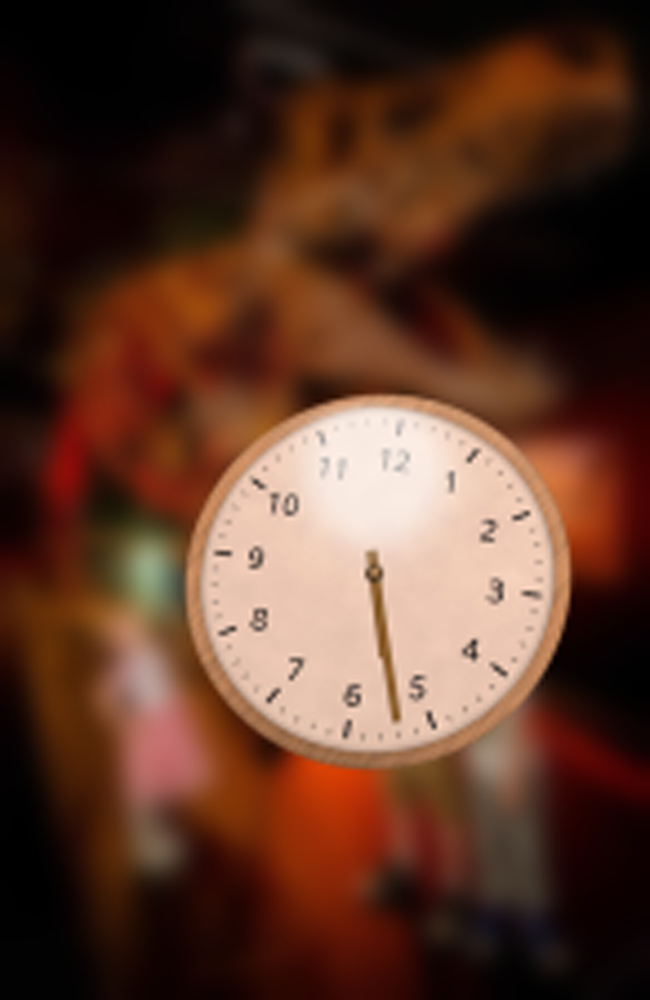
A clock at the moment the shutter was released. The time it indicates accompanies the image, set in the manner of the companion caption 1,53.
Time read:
5,27
